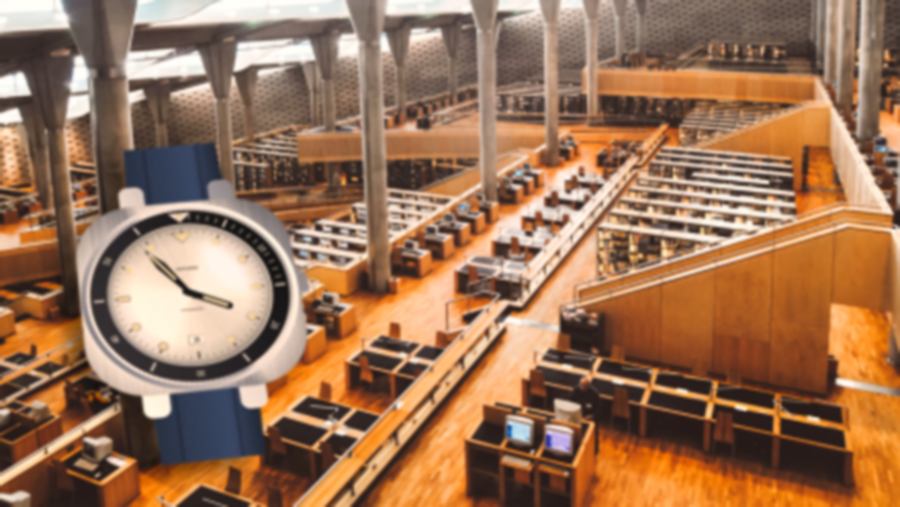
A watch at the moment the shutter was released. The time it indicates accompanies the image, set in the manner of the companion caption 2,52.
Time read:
3,54
